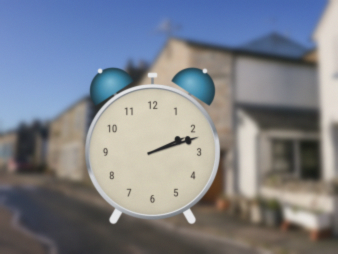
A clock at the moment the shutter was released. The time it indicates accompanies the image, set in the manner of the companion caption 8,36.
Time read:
2,12
